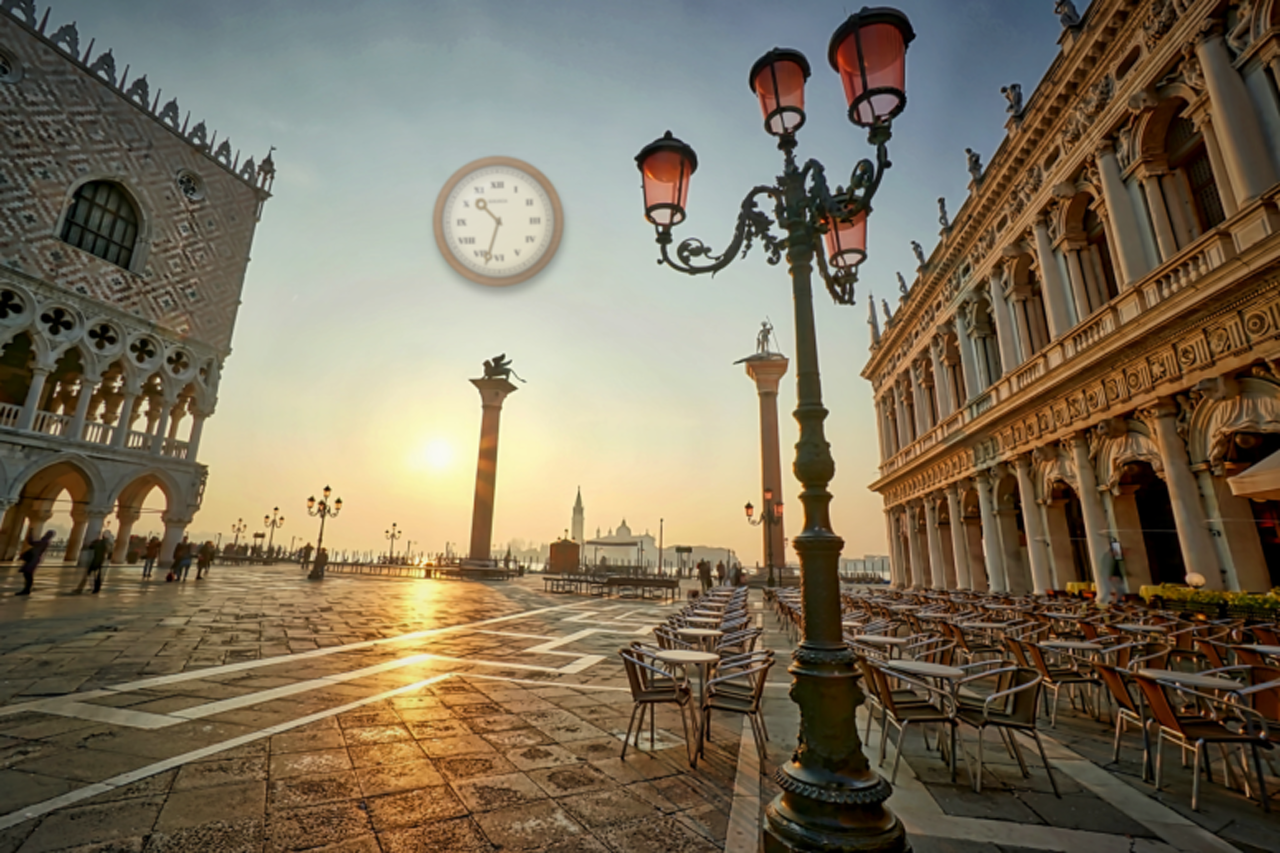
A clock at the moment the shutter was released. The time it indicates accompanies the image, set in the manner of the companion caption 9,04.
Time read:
10,33
